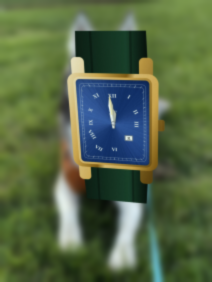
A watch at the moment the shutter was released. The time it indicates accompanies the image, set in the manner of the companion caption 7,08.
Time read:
11,59
